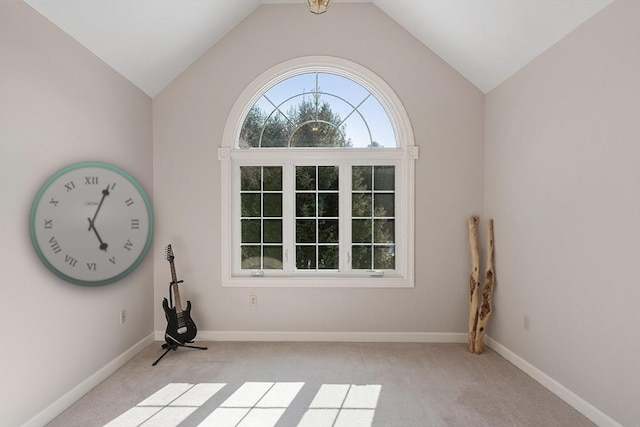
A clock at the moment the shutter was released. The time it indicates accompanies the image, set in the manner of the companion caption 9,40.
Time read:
5,04
